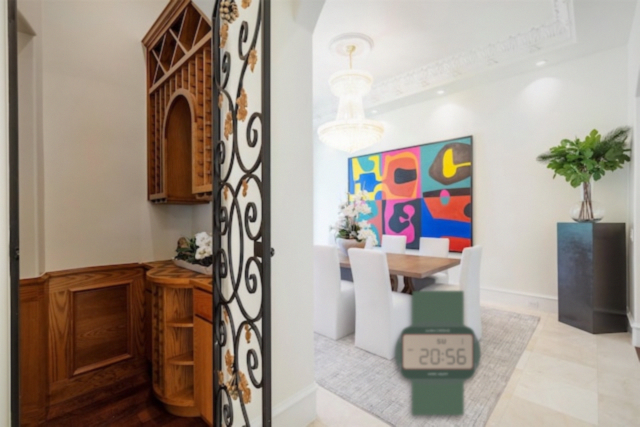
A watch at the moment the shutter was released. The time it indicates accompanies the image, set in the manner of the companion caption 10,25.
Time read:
20,56
